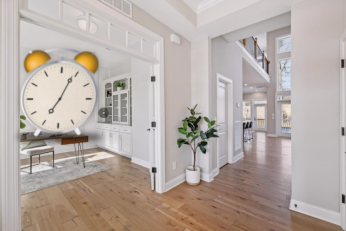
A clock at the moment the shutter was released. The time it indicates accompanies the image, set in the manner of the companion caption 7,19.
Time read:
7,04
